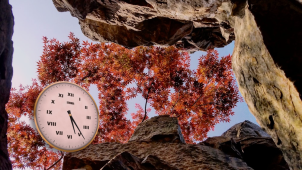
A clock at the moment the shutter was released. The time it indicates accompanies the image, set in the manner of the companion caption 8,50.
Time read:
5,24
